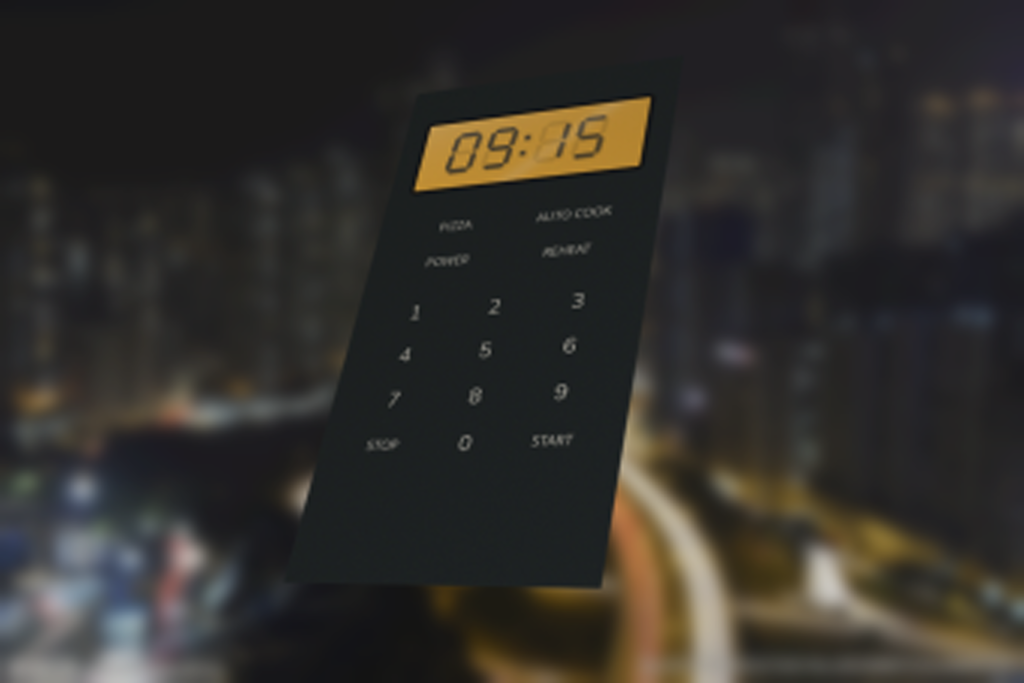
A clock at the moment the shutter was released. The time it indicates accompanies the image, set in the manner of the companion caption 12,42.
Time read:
9,15
